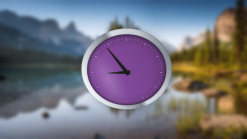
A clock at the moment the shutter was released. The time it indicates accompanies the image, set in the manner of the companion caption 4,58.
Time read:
8,54
